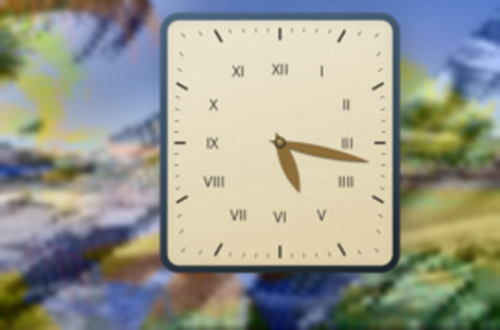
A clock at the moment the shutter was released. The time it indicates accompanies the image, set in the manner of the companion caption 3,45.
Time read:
5,17
